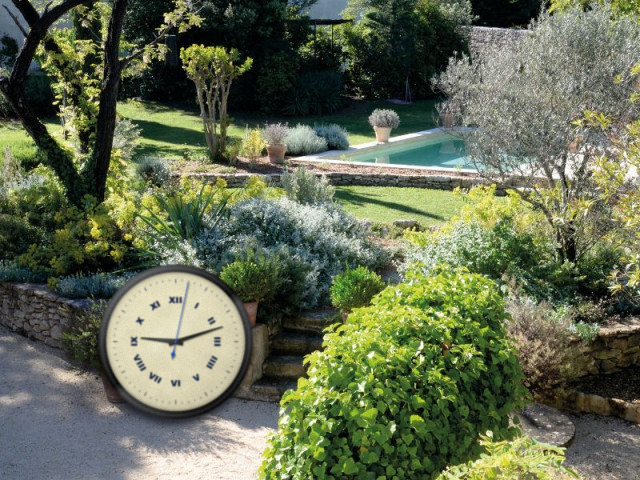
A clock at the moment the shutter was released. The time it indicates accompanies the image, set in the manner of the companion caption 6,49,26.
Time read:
9,12,02
